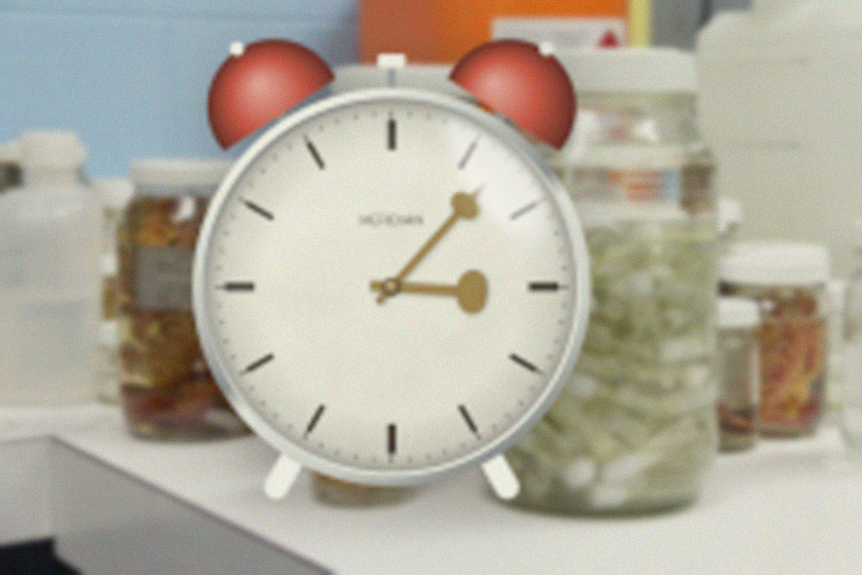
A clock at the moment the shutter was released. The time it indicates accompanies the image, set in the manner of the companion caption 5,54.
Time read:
3,07
